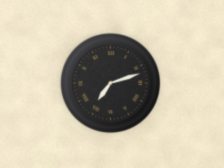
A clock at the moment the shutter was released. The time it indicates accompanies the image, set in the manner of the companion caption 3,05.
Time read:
7,12
